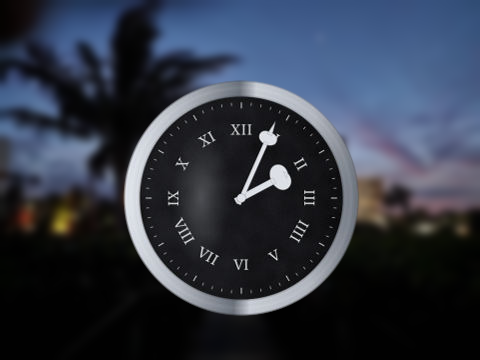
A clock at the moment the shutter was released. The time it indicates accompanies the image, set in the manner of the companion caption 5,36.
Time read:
2,04
